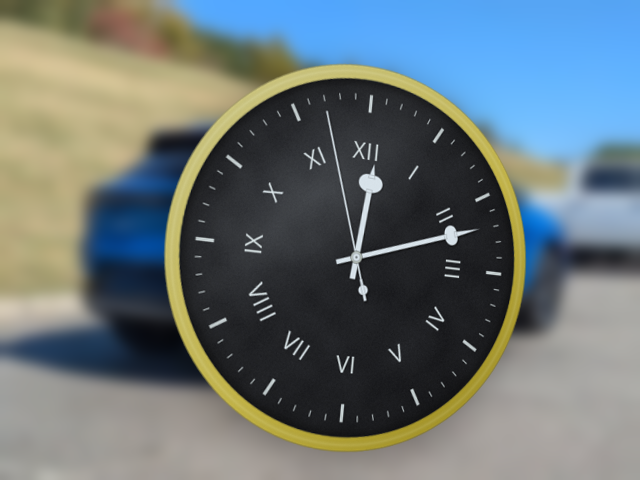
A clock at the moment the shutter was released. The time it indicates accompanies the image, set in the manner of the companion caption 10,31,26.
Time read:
12,11,57
